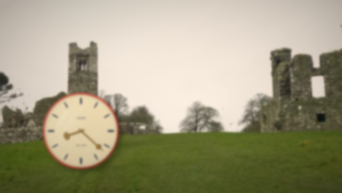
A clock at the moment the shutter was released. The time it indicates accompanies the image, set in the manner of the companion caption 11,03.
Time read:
8,22
